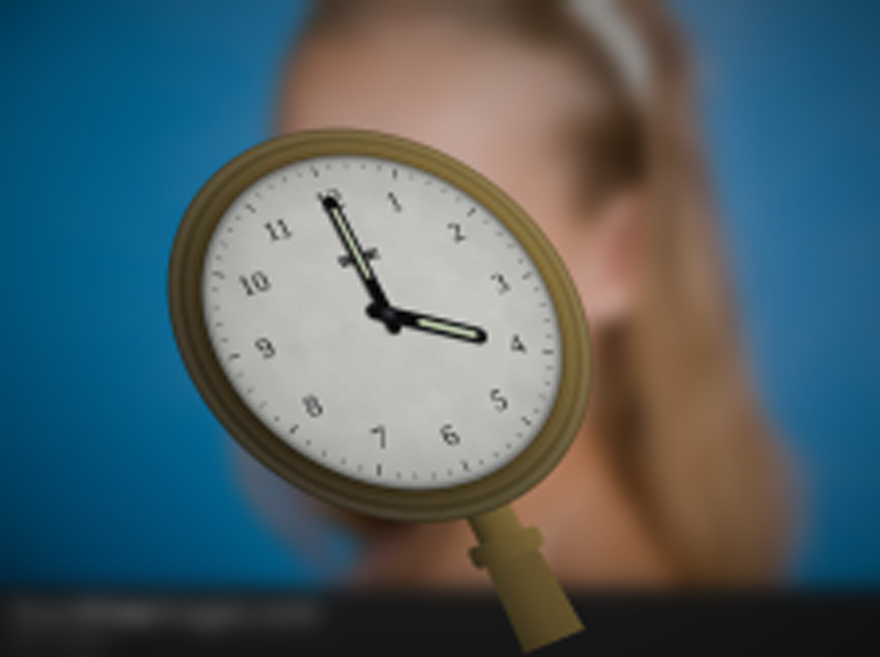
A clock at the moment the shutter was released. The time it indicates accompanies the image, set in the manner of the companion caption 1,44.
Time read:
4,00
